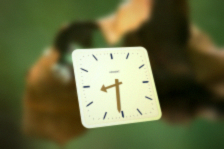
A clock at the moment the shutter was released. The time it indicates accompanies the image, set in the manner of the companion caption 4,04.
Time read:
8,31
